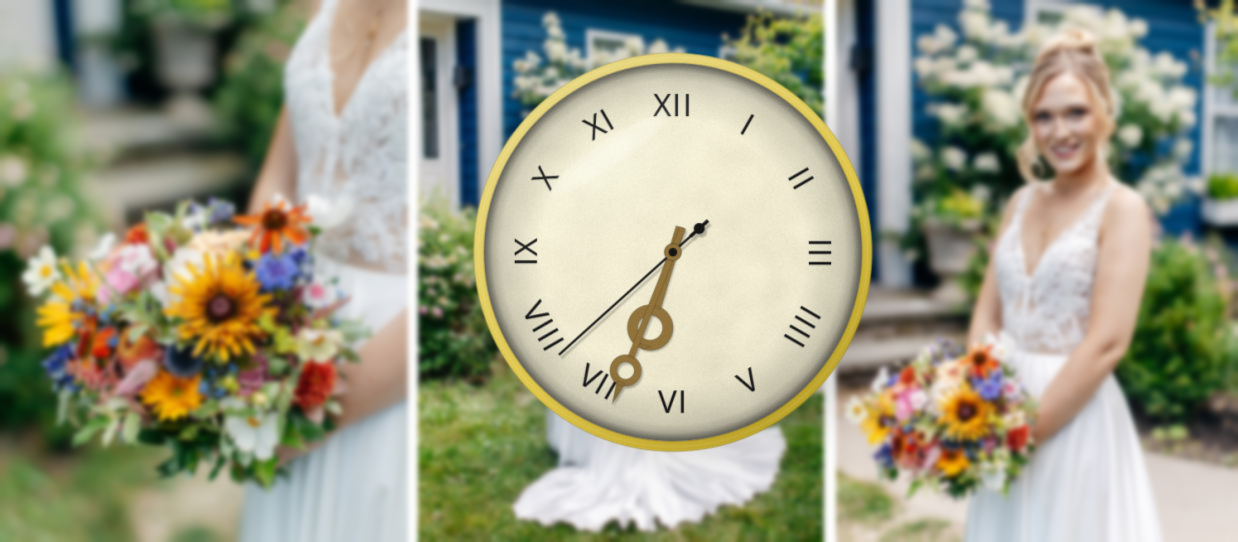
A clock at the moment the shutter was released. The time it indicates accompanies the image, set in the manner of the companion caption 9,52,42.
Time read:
6,33,38
